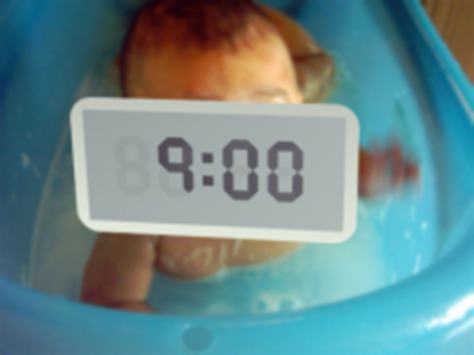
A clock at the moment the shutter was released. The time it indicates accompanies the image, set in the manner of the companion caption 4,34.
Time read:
9,00
